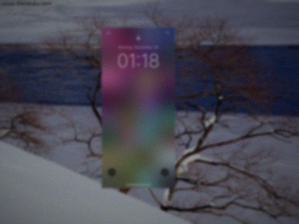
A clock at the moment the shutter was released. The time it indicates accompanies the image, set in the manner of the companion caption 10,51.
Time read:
1,18
